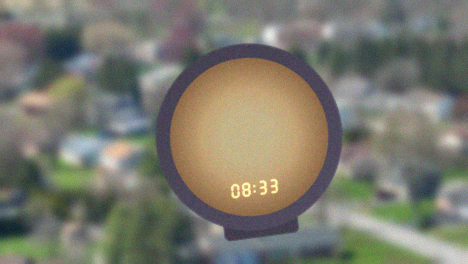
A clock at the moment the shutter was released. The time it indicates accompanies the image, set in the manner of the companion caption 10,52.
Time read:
8,33
